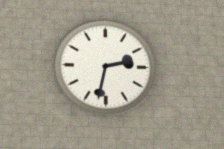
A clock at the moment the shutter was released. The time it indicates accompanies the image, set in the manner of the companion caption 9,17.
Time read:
2,32
